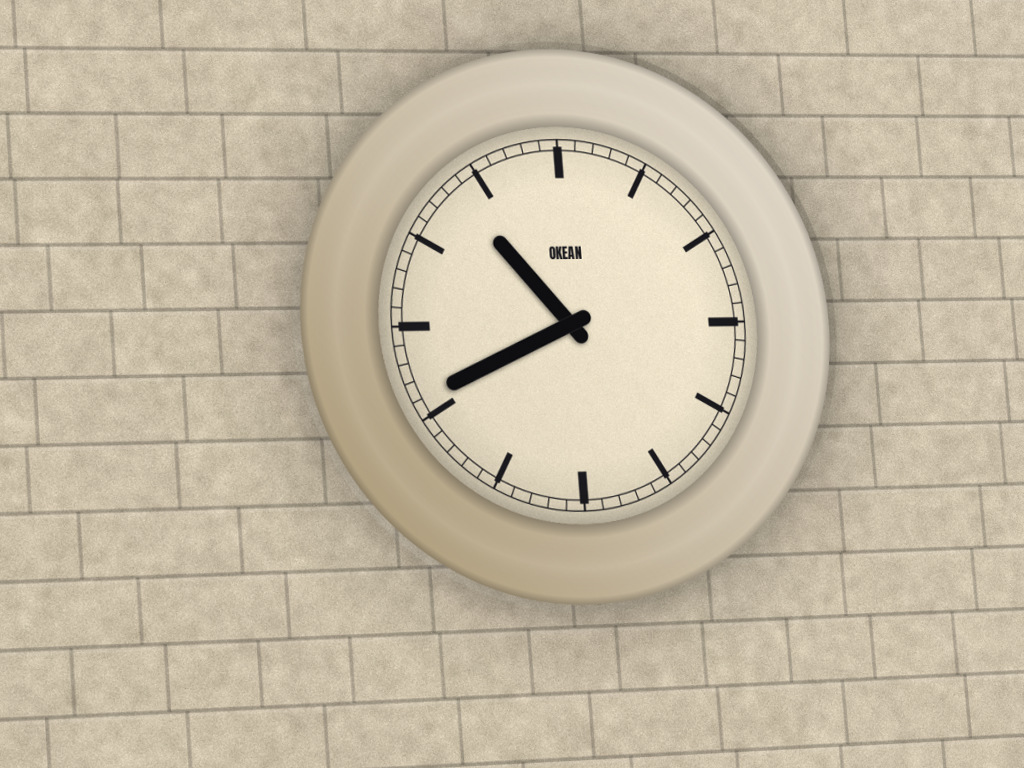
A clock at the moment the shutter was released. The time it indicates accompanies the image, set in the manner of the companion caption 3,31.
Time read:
10,41
